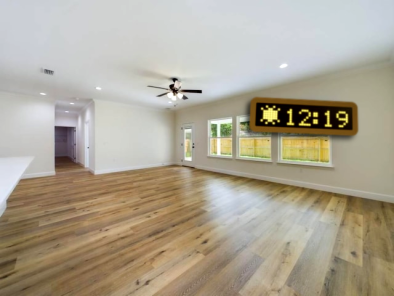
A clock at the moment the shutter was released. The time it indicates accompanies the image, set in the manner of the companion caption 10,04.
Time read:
12,19
